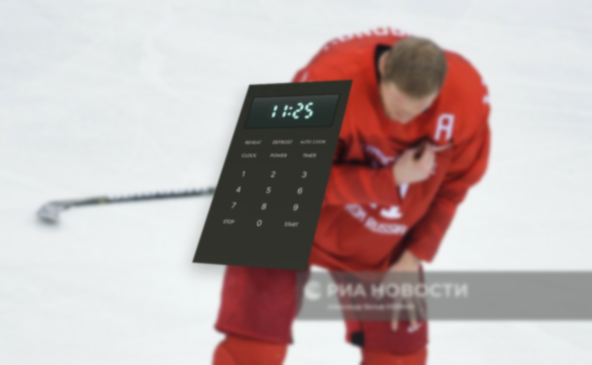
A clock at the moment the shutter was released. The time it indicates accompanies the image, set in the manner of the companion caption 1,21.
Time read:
11,25
